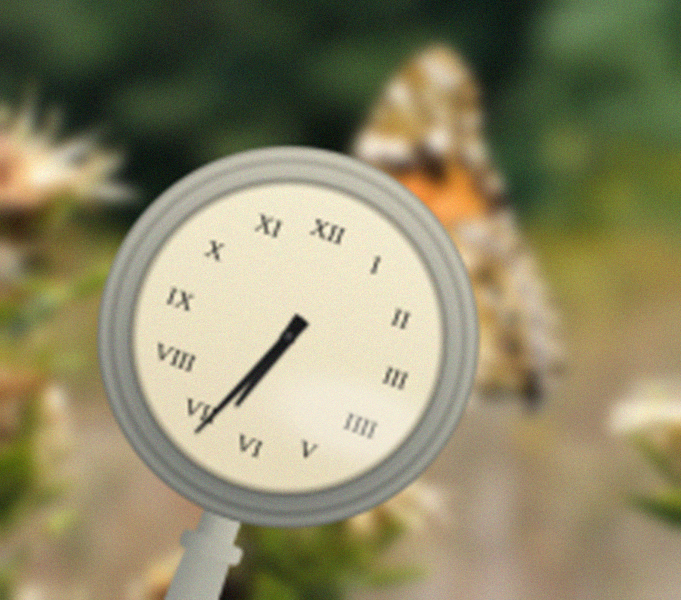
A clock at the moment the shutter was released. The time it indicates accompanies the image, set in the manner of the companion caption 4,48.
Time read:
6,34
